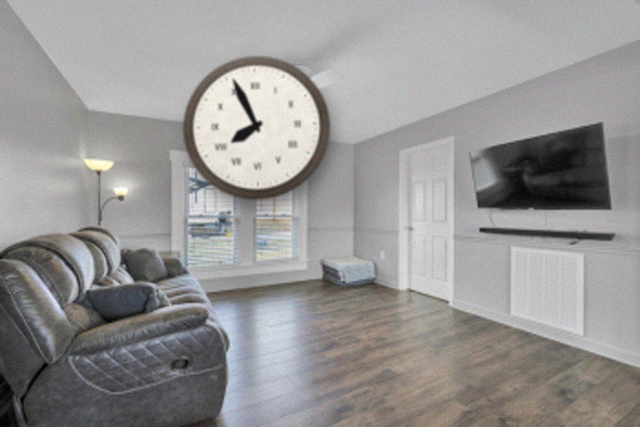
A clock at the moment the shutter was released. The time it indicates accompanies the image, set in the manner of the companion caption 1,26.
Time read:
7,56
